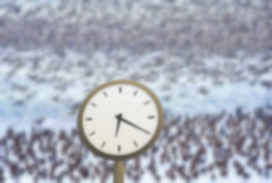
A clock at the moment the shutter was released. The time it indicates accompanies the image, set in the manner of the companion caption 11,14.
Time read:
6,20
